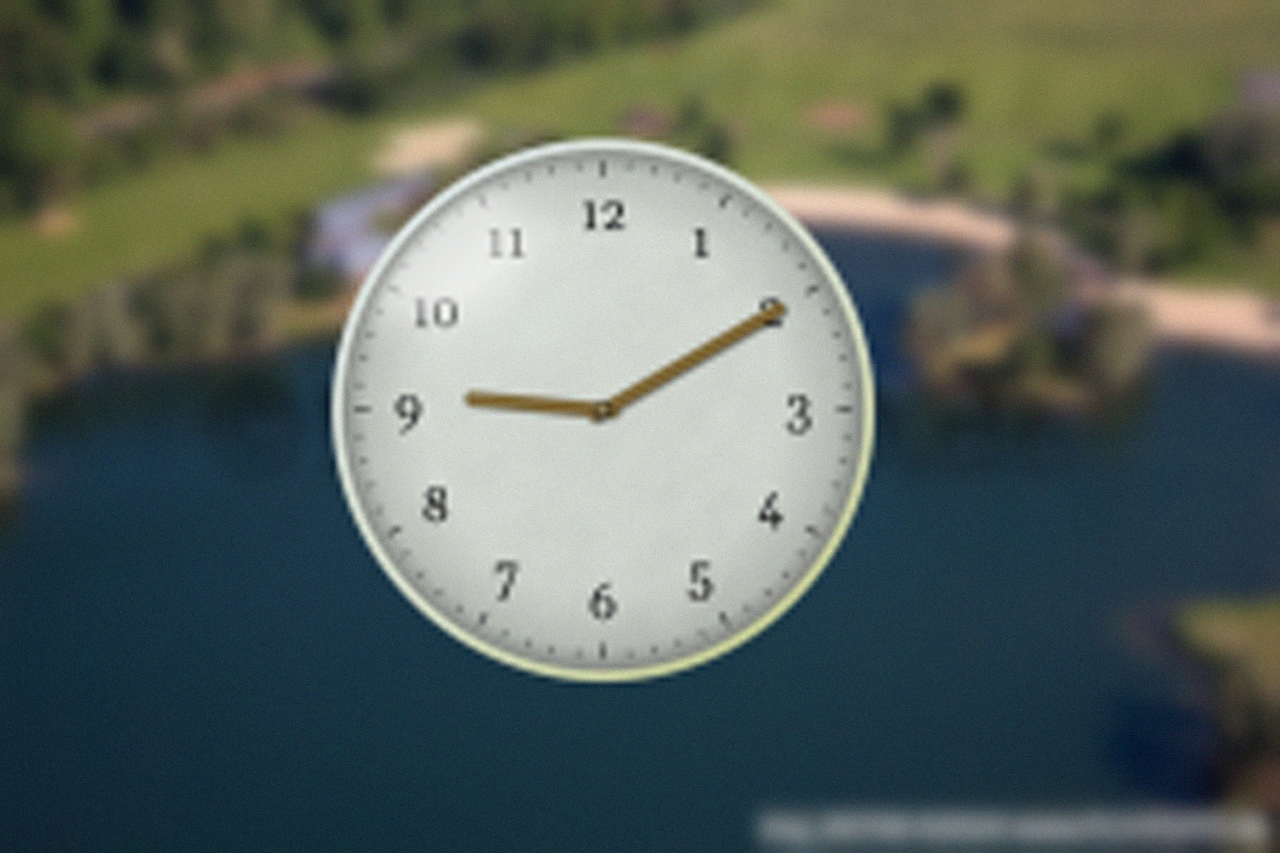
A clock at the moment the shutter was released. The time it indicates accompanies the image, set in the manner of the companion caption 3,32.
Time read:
9,10
